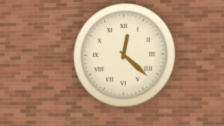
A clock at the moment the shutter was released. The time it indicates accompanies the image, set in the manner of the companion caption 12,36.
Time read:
12,22
